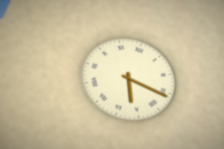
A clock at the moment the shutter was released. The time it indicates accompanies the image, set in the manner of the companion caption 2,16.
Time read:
5,16
